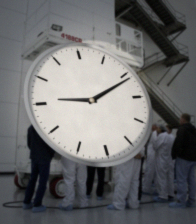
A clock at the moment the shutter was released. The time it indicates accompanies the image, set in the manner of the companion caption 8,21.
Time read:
9,11
